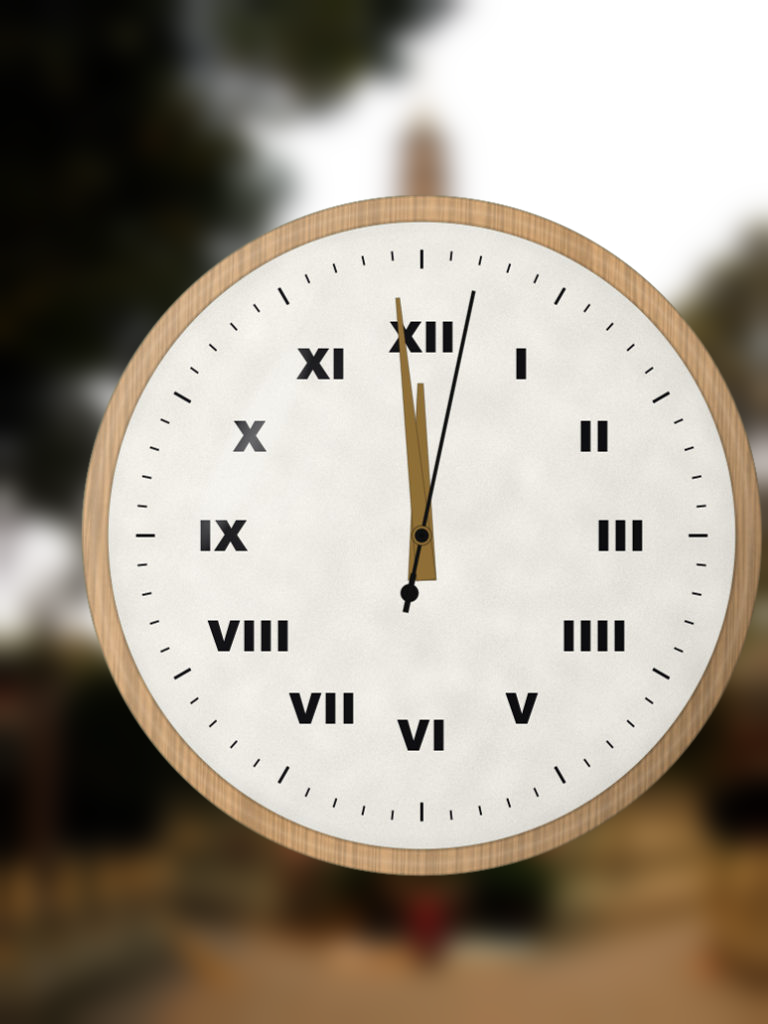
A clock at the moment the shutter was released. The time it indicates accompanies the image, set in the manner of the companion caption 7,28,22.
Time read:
11,59,02
